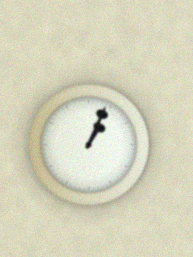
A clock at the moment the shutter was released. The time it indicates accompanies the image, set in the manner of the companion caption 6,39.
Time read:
1,04
